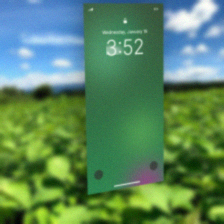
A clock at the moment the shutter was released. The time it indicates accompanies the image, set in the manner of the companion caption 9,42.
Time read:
3,52
